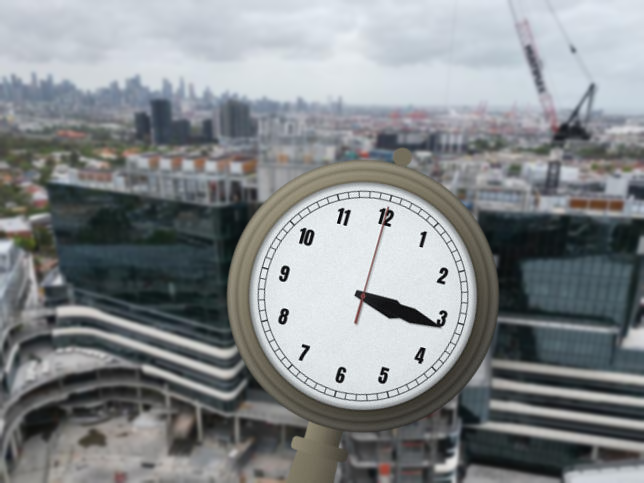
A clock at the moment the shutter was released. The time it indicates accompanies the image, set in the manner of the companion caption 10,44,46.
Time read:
3,16,00
